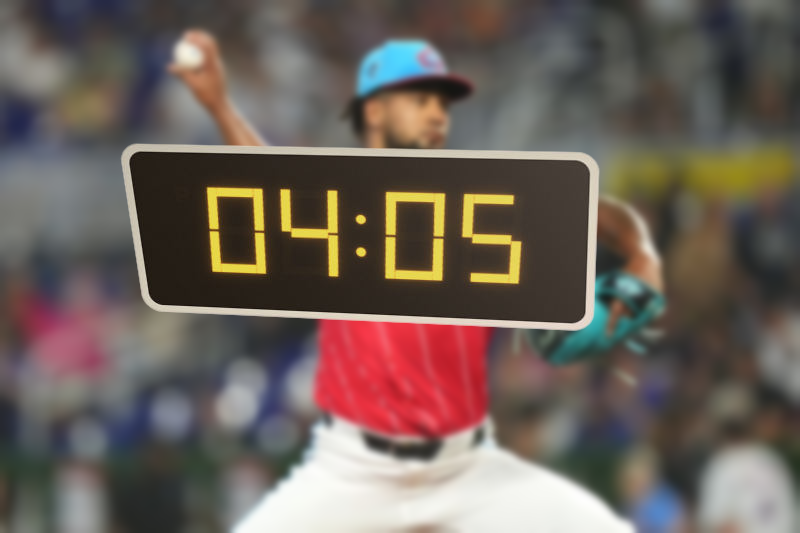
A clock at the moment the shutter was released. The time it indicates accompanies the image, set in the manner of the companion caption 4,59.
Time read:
4,05
